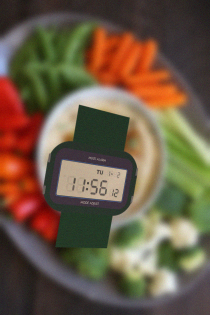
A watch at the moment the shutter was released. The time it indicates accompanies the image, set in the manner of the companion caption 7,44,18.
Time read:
11,56,12
